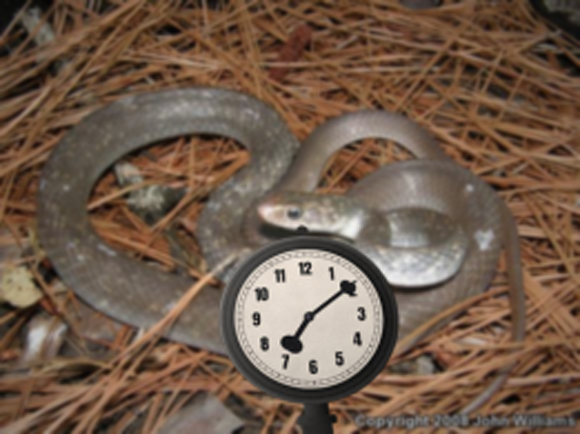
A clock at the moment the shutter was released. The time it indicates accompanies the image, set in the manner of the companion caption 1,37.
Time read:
7,09
